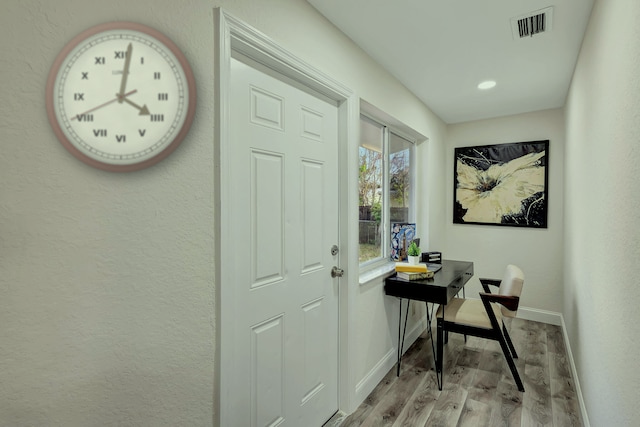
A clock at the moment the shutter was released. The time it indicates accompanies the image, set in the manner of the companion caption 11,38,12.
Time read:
4,01,41
